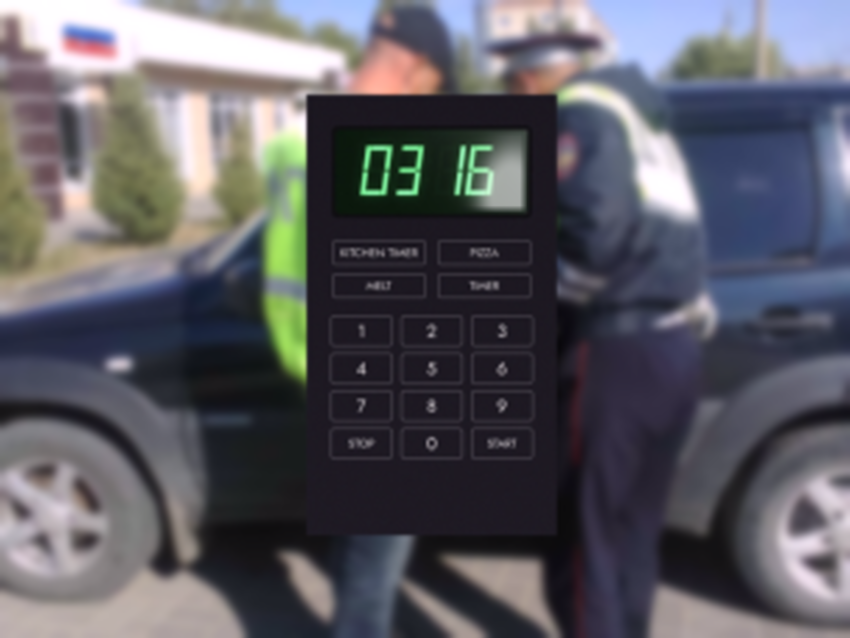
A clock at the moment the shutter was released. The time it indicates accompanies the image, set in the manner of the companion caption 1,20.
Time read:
3,16
